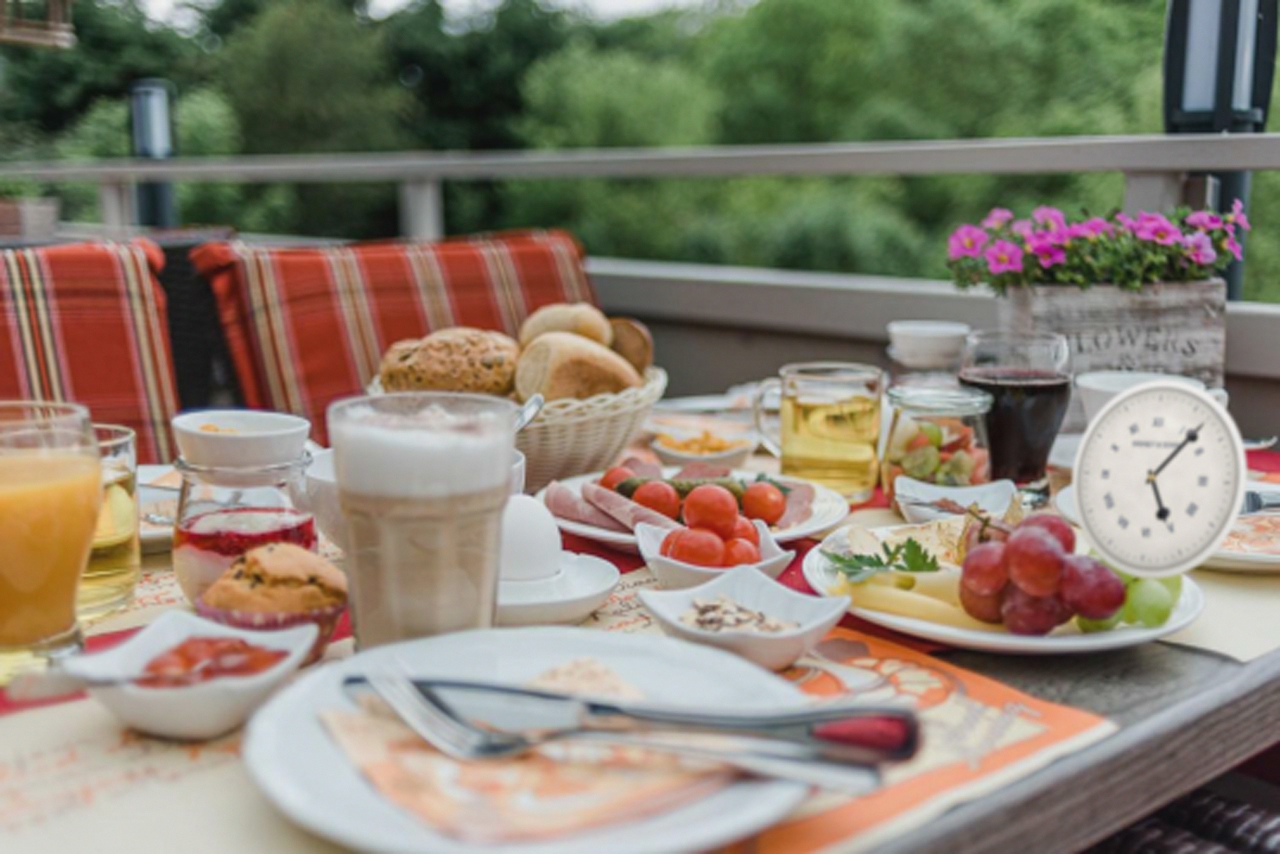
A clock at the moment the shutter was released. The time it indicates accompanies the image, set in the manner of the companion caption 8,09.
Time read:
5,07
